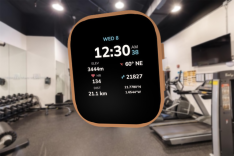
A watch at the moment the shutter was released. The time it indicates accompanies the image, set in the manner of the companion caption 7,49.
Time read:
12,30
